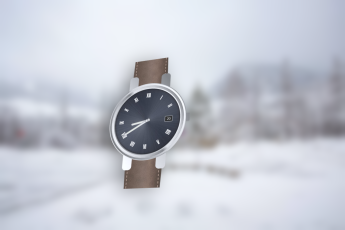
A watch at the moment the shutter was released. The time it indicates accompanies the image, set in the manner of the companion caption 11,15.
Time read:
8,40
